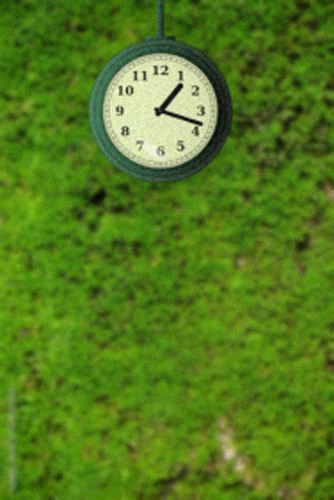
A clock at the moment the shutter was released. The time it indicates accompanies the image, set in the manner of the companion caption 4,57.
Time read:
1,18
